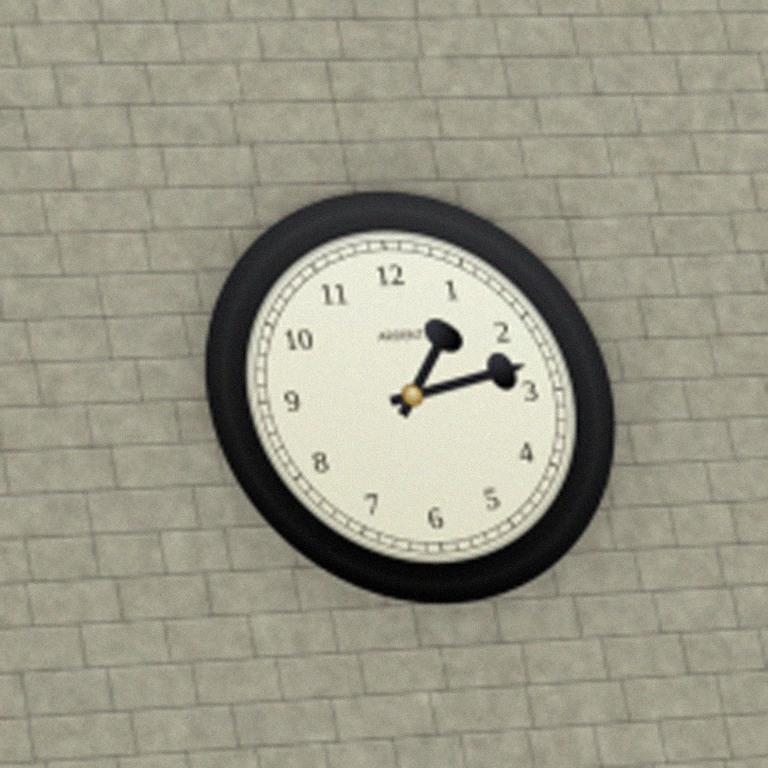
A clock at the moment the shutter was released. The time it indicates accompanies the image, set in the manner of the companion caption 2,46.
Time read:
1,13
